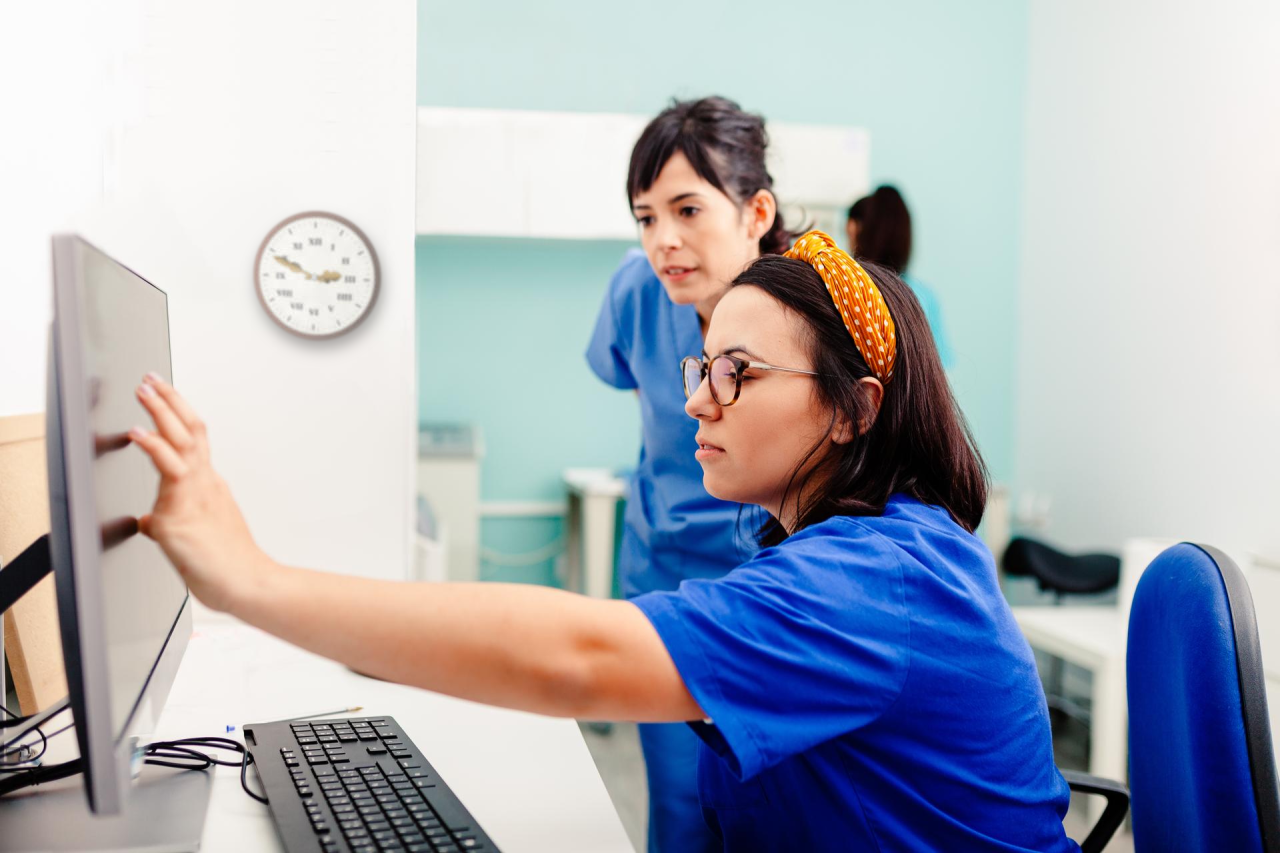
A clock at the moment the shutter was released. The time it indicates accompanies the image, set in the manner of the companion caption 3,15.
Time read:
2,49
